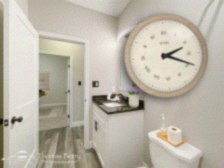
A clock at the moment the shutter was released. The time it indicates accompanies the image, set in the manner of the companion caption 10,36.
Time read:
2,19
